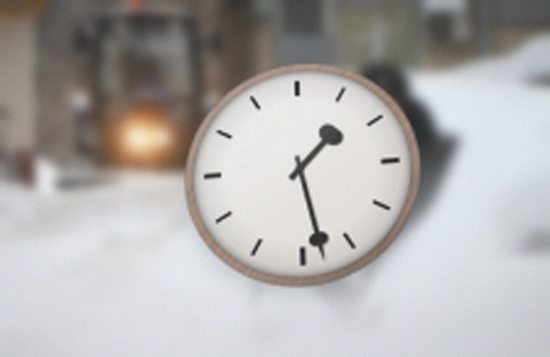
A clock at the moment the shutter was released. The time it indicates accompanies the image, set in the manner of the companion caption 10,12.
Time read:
1,28
